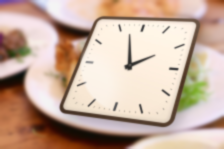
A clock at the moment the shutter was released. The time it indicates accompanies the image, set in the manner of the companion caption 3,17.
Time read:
1,57
